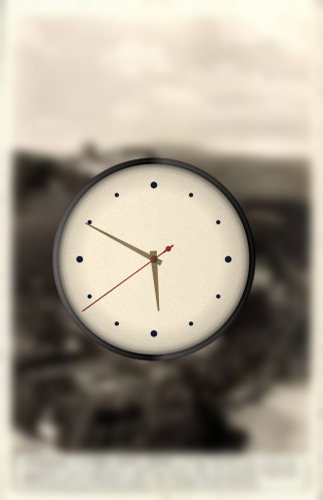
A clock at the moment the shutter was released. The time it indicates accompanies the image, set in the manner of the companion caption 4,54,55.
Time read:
5,49,39
